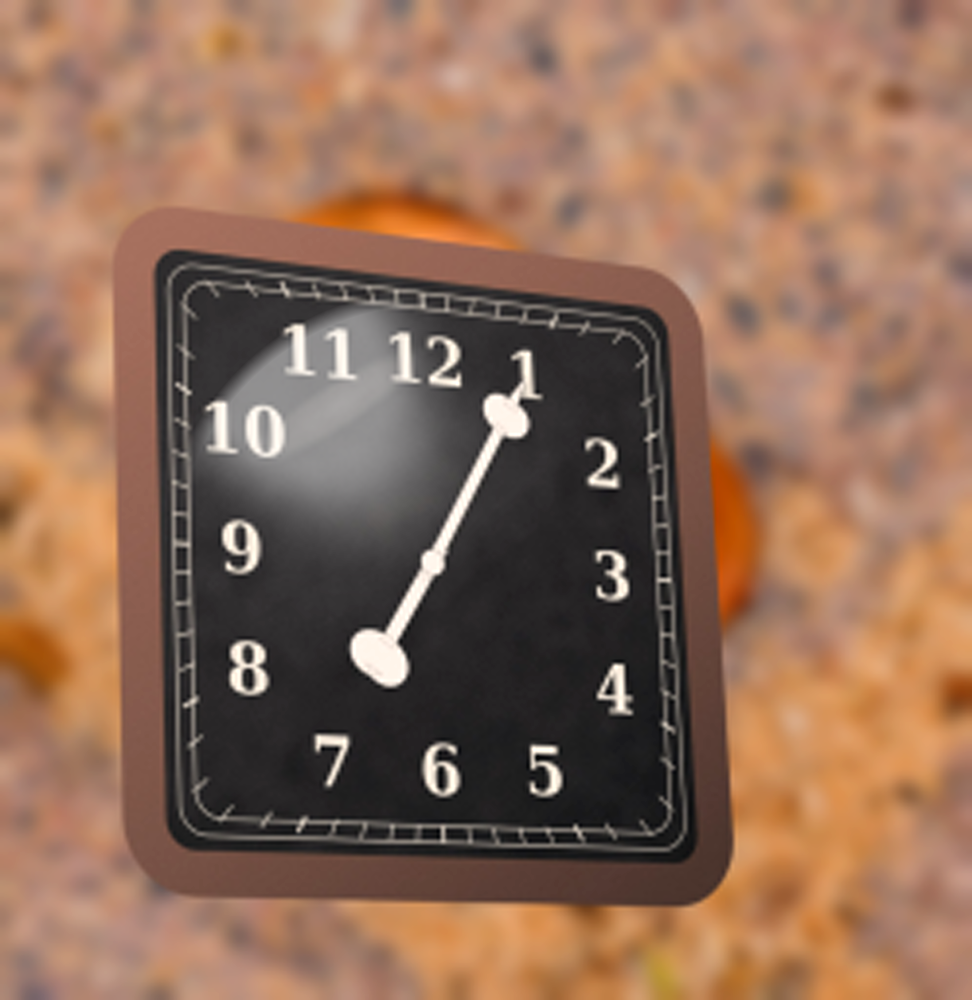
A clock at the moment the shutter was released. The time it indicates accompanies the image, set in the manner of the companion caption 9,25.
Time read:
7,05
